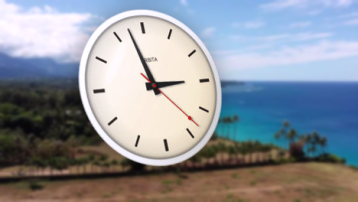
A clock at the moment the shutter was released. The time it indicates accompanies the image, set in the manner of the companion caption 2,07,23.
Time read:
2,57,23
